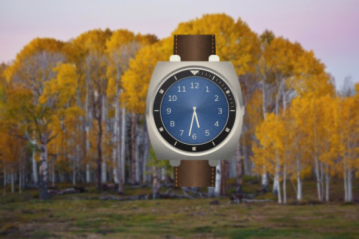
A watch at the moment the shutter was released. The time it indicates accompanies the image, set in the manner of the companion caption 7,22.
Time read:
5,32
